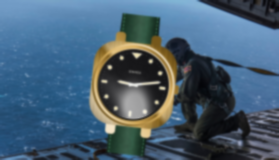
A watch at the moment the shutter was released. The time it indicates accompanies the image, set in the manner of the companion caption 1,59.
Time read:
9,13
